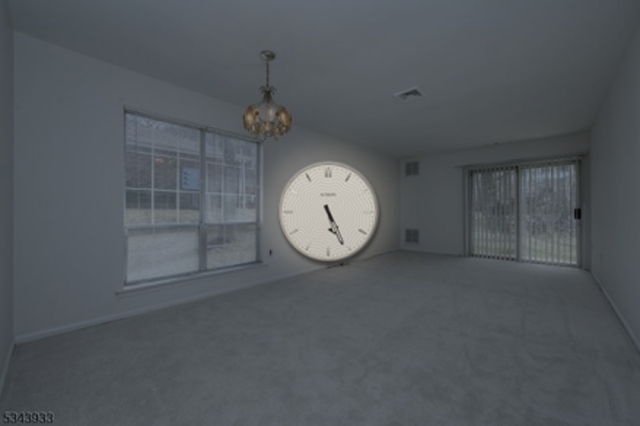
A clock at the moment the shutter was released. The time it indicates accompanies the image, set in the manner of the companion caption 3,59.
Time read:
5,26
